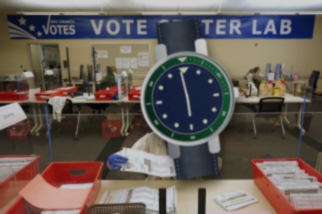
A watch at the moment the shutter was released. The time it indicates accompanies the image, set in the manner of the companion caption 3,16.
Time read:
5,59
